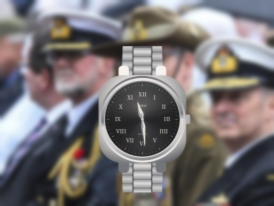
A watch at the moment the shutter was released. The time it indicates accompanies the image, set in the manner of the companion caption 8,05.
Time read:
11,29
